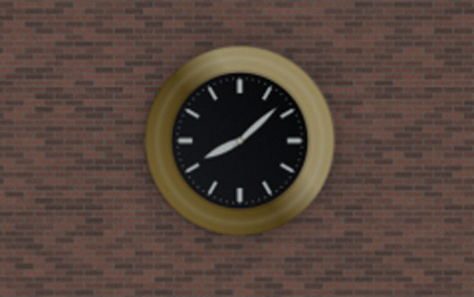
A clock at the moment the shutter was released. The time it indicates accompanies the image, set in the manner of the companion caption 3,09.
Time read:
8,08
